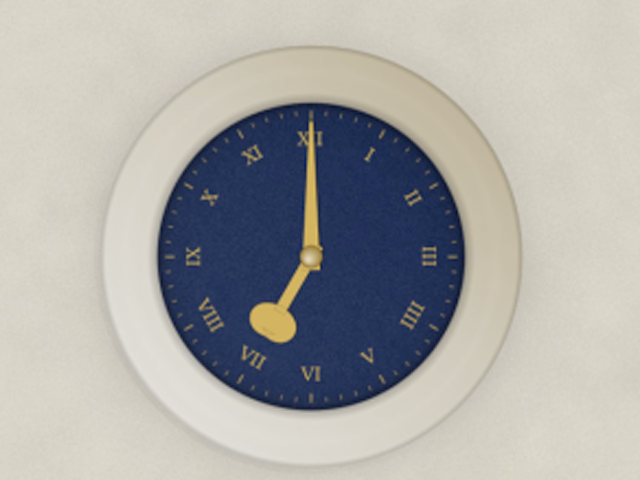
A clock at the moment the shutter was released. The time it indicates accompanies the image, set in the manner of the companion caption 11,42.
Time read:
7,00
